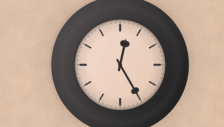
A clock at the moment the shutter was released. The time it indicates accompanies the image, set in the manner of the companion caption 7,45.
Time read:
12,25
